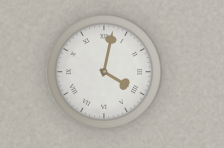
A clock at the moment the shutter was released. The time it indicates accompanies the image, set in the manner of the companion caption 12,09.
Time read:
4,02
